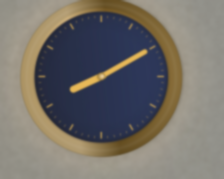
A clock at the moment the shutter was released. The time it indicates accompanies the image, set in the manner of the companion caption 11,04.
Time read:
8,10
